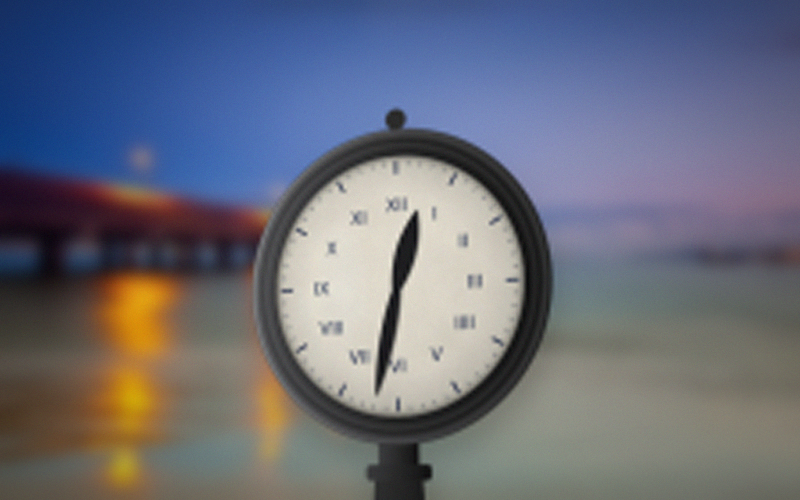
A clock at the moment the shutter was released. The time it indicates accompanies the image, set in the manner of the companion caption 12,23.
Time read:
12,32
